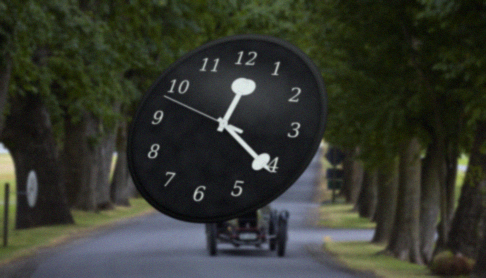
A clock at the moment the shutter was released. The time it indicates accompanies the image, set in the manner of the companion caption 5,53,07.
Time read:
12,20,48
